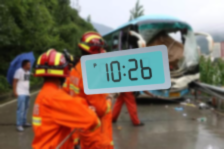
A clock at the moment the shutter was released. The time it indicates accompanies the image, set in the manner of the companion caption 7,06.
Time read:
10,26
